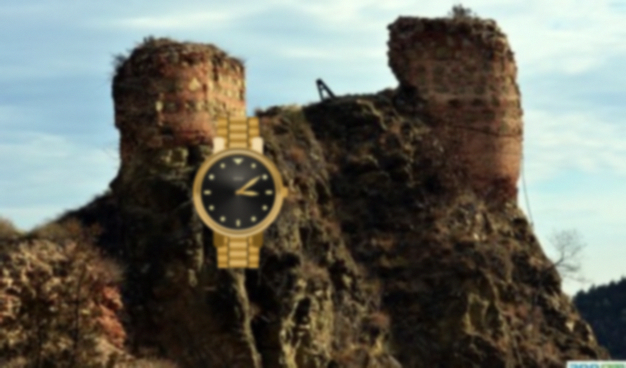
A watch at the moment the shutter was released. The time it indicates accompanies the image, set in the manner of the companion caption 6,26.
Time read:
3,09
